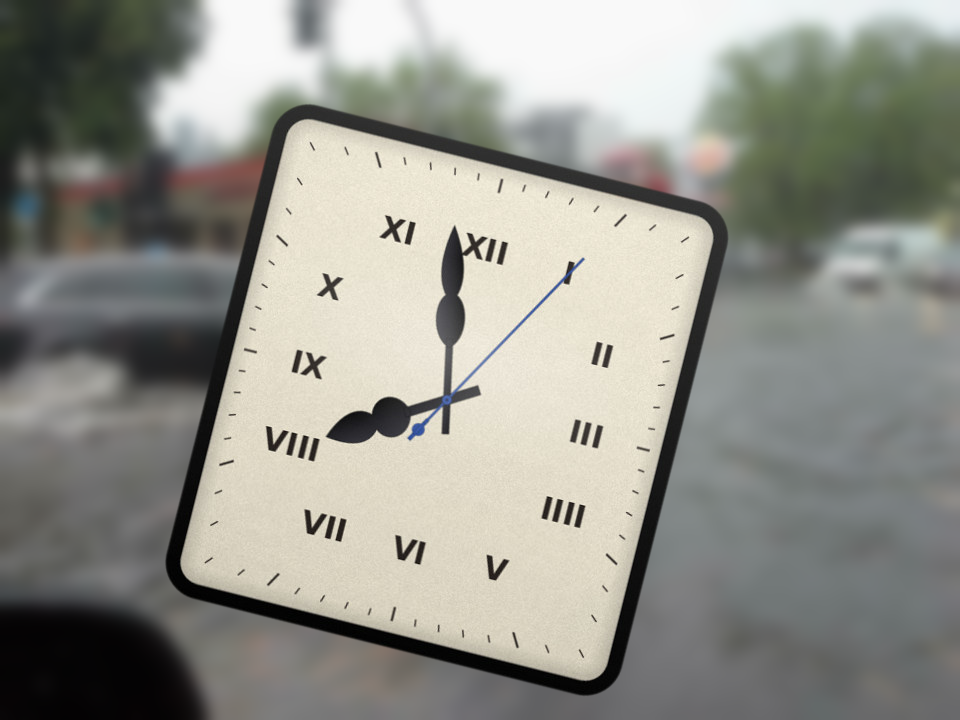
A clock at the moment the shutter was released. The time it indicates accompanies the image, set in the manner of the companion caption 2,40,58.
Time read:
7,58,05
